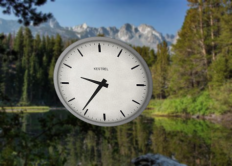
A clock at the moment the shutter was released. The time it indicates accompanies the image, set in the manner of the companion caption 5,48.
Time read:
9,36
